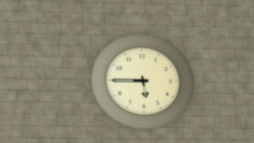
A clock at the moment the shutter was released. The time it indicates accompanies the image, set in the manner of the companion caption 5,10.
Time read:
5,45
